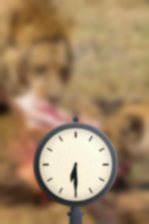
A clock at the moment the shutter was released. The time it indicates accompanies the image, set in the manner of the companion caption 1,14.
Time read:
6,30
